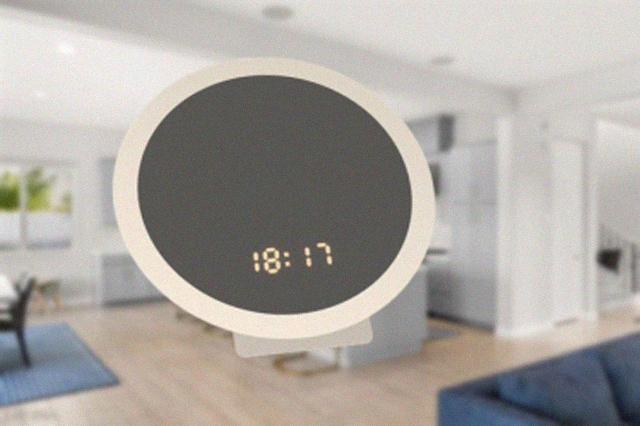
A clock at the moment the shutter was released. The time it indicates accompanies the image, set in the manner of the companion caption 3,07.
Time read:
18,17
